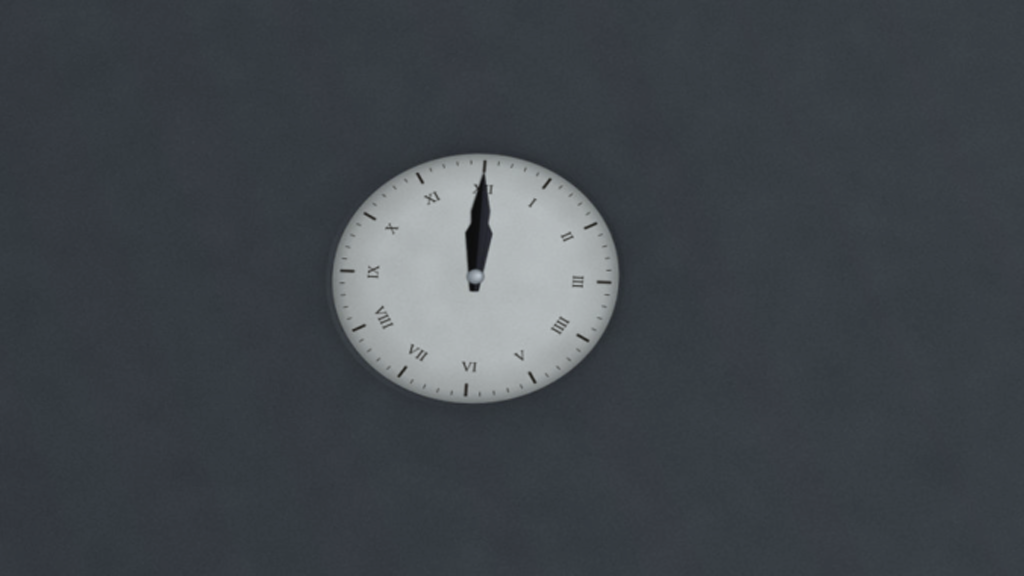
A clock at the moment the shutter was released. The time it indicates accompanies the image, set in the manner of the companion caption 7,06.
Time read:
12,00
